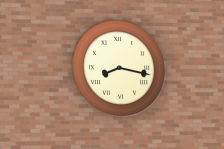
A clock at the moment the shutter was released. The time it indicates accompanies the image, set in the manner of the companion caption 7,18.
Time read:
8,17
